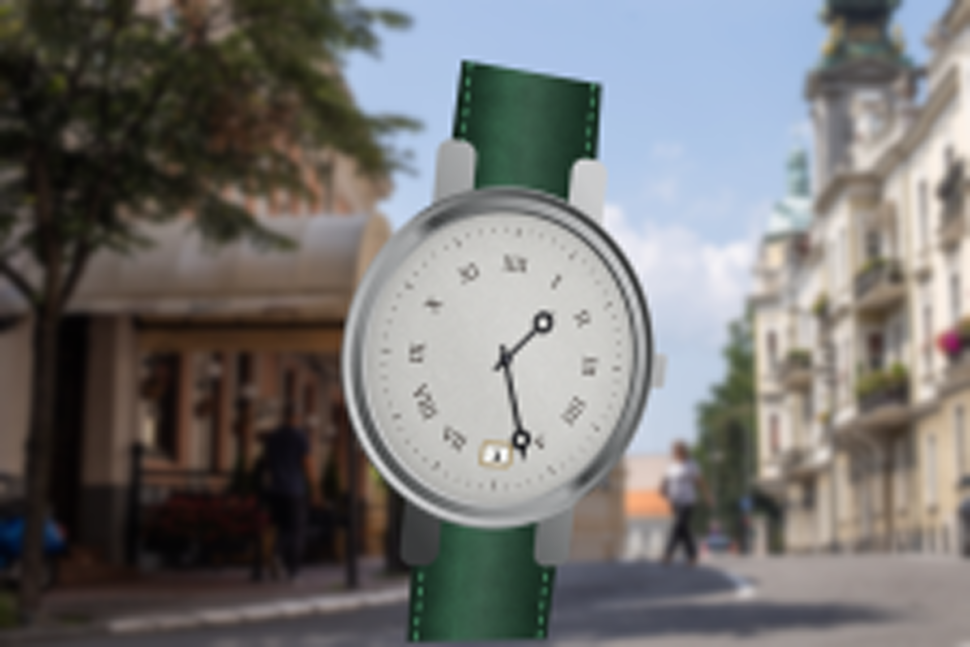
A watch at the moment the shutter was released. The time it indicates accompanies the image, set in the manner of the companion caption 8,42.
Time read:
1,27
